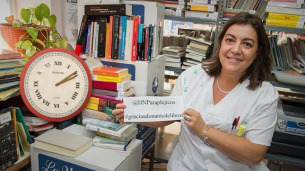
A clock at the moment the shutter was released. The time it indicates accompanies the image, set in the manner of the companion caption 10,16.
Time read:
2,09
